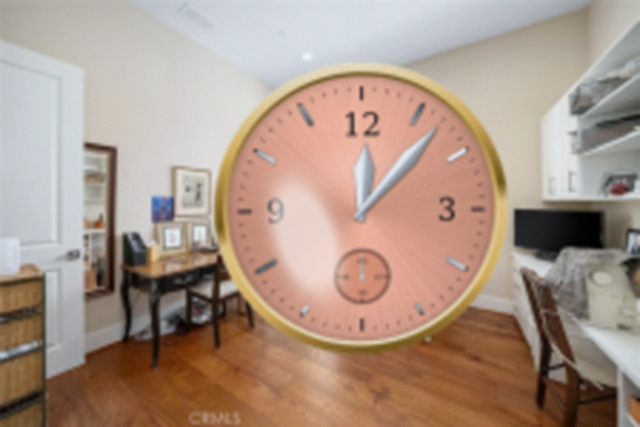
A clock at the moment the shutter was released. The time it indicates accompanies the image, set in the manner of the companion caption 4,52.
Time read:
12,07
